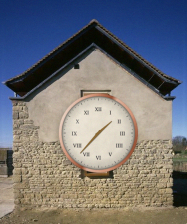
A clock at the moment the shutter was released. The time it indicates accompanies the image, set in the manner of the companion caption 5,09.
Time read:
1,37
